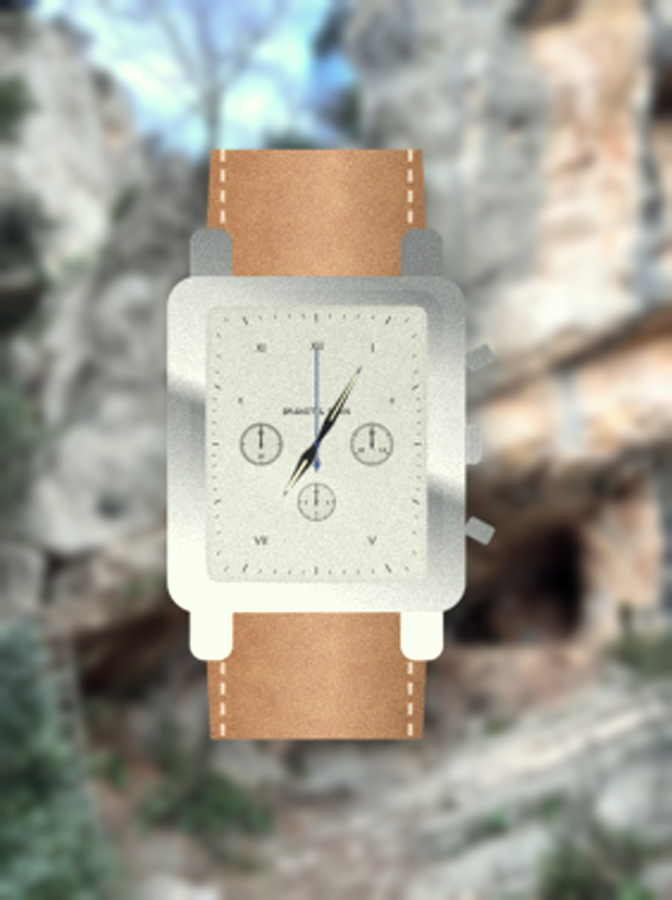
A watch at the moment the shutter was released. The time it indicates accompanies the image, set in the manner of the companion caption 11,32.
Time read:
7,05
